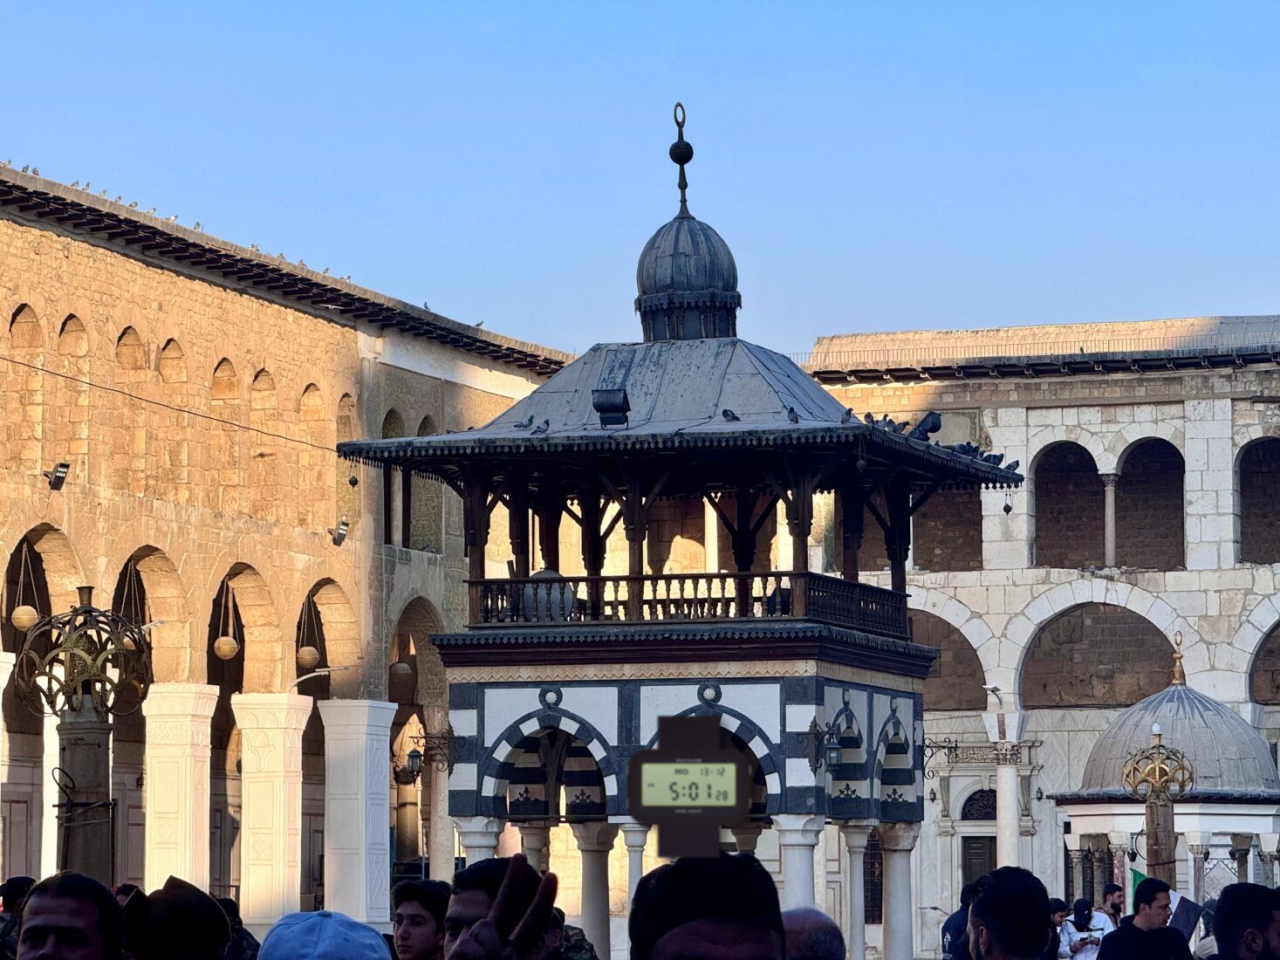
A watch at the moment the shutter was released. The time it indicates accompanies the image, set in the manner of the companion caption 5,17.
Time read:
5,01
